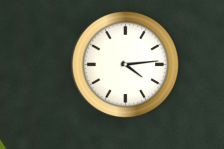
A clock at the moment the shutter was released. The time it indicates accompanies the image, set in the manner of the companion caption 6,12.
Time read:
4,14
